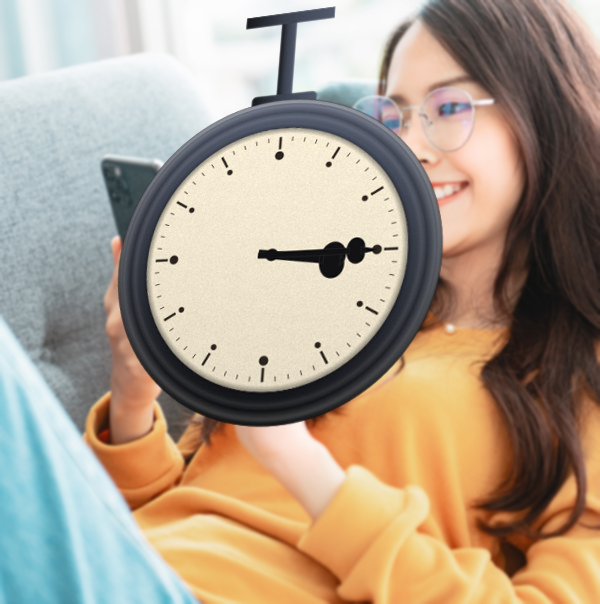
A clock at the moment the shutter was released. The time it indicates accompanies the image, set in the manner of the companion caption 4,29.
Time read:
3,15
